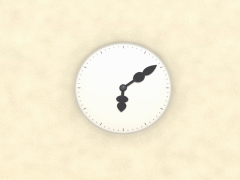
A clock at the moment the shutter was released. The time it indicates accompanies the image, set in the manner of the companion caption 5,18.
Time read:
6,09
